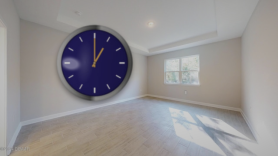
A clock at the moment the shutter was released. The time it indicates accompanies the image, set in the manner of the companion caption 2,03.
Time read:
1,00
